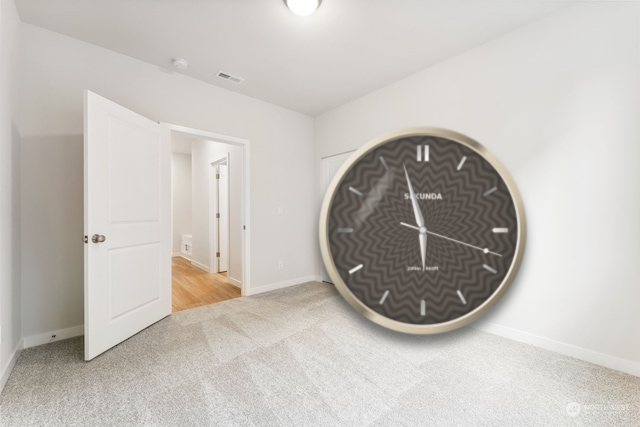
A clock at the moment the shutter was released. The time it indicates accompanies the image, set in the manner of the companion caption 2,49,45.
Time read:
5,57,18
